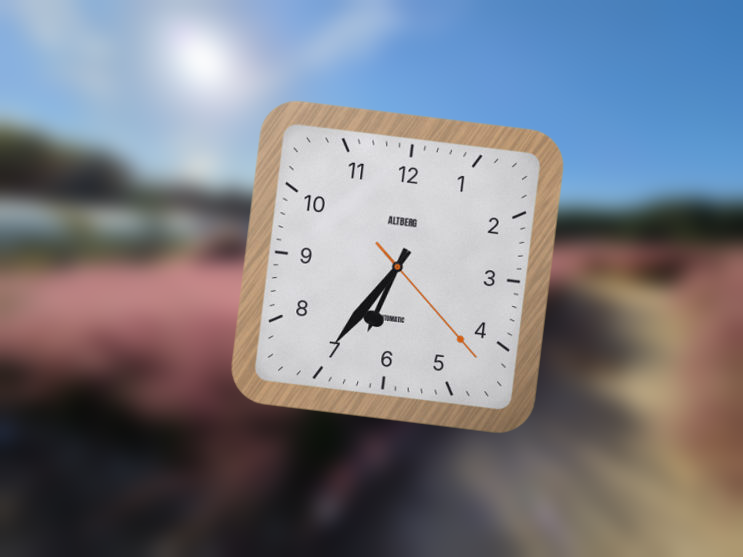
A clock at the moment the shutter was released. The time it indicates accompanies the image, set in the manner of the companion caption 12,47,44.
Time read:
6,35,22
